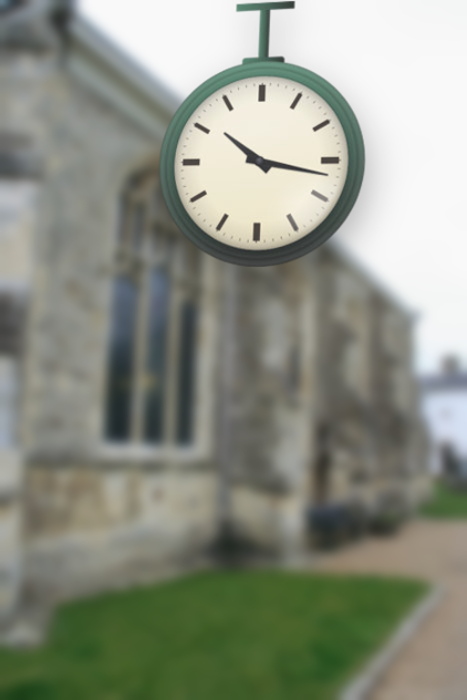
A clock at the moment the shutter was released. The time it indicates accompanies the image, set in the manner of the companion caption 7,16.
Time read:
10,17
